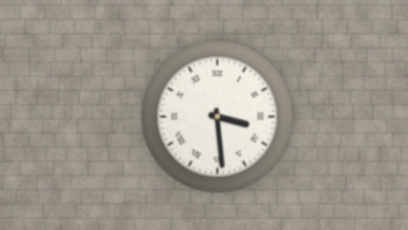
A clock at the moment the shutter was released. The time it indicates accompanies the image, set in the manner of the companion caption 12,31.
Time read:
3,29
